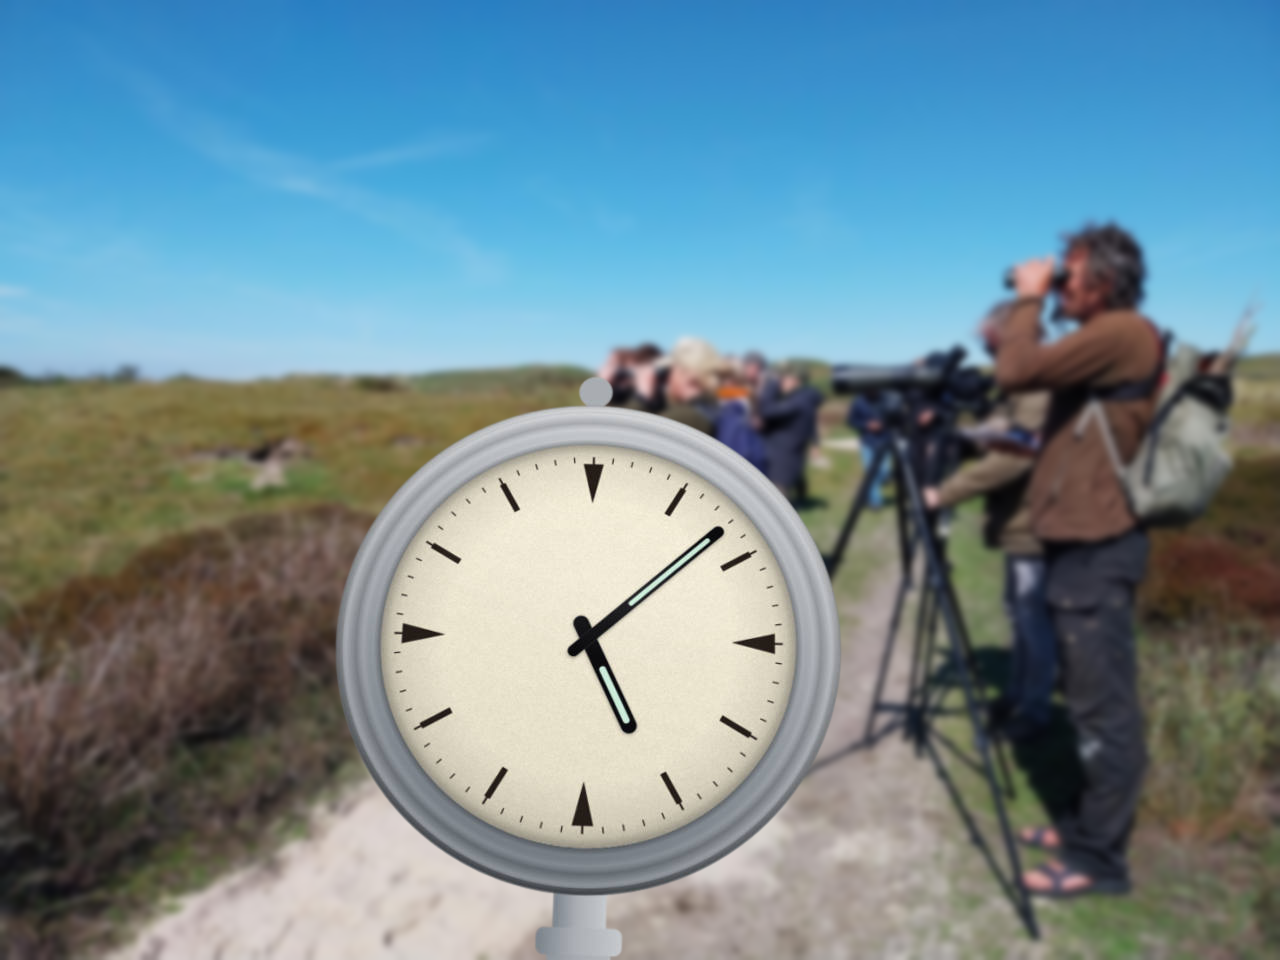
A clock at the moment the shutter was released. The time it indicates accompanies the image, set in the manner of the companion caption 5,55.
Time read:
5,08
